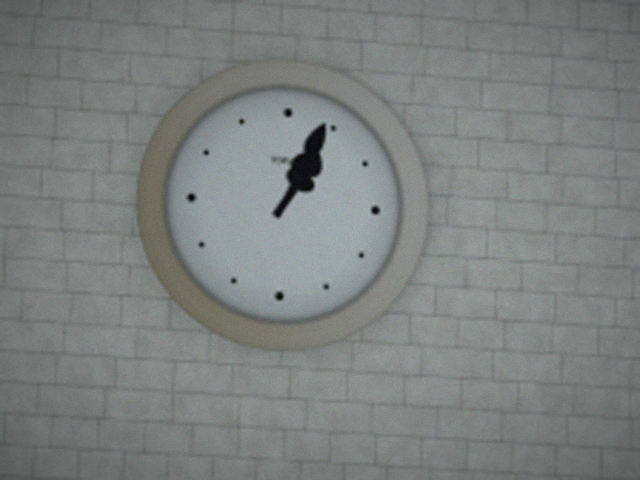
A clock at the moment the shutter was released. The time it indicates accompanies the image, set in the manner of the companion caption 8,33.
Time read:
1,04
